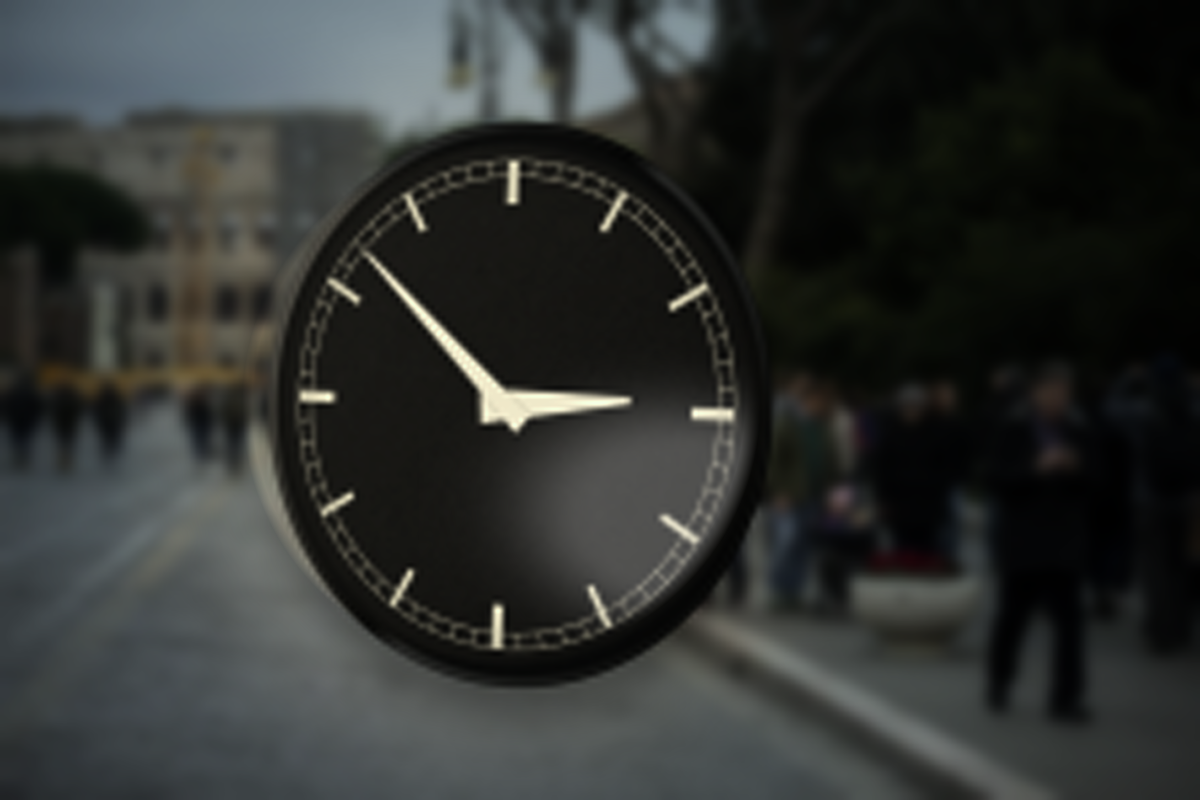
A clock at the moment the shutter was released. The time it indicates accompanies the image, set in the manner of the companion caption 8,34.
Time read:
2,52
